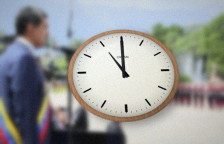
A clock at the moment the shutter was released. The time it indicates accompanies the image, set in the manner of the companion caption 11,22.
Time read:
11,00
